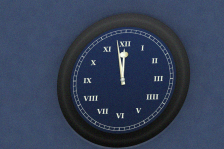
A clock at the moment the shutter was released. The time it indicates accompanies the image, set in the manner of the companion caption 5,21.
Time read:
11,58
